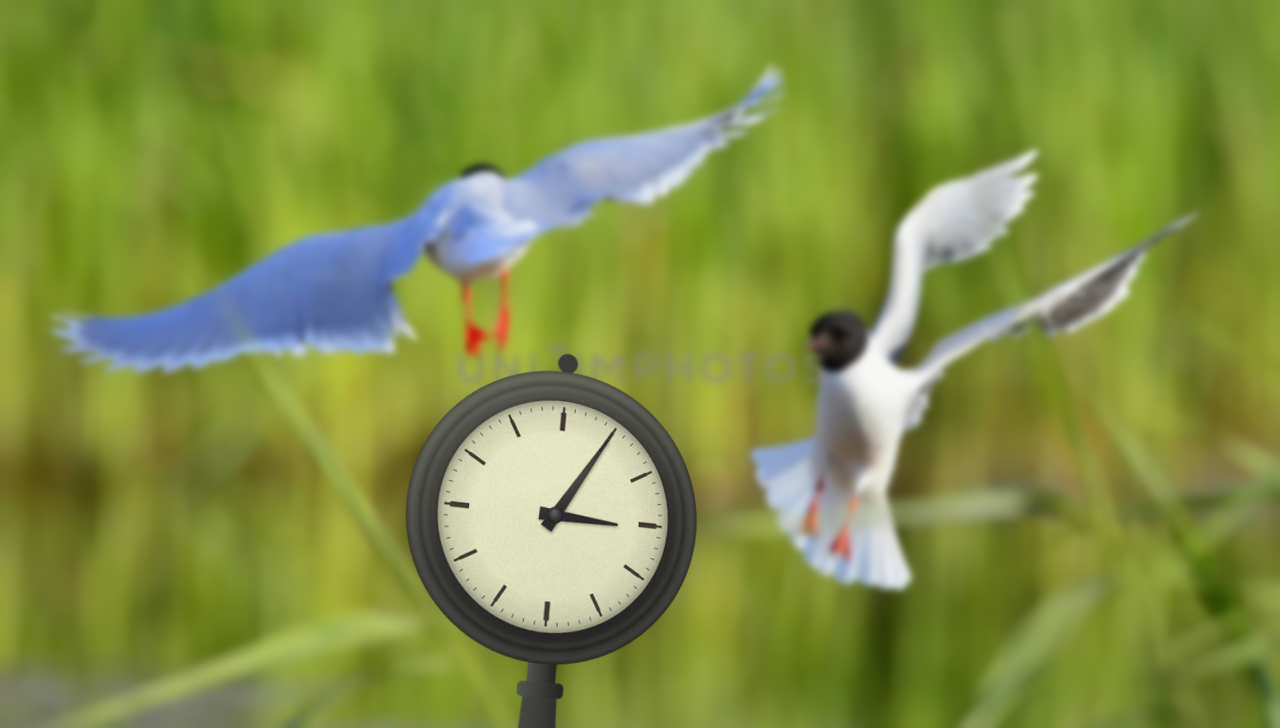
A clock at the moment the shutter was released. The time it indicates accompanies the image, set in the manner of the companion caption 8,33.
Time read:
3,05
